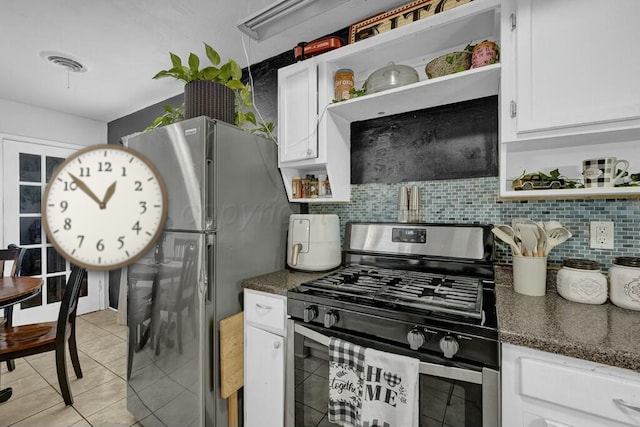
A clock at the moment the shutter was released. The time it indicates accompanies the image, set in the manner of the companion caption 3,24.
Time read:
12,52
